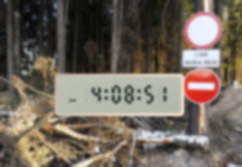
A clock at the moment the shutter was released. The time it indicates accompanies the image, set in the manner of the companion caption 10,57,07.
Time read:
4,08,51
